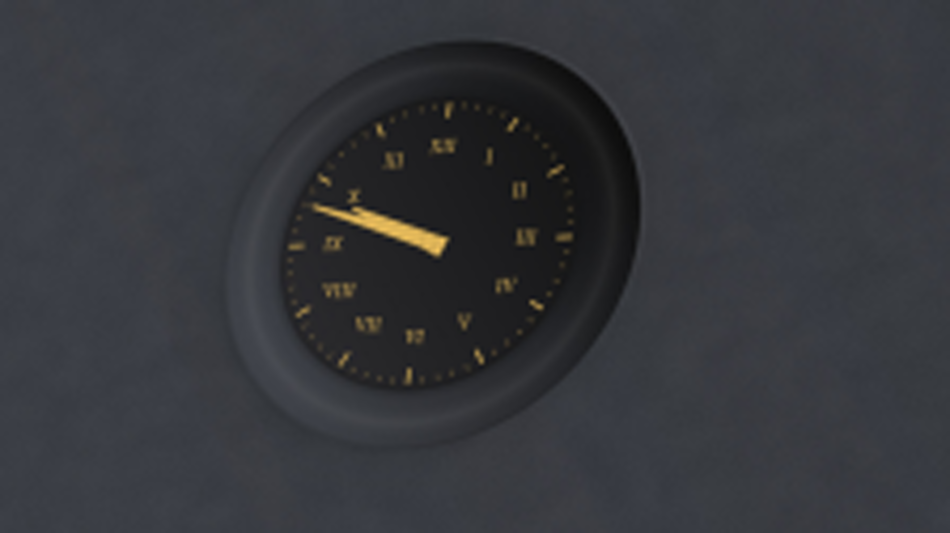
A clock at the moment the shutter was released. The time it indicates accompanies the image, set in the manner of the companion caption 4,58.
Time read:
9,48
